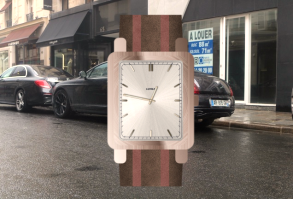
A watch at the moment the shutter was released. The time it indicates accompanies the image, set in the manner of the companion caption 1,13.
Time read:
12,47
